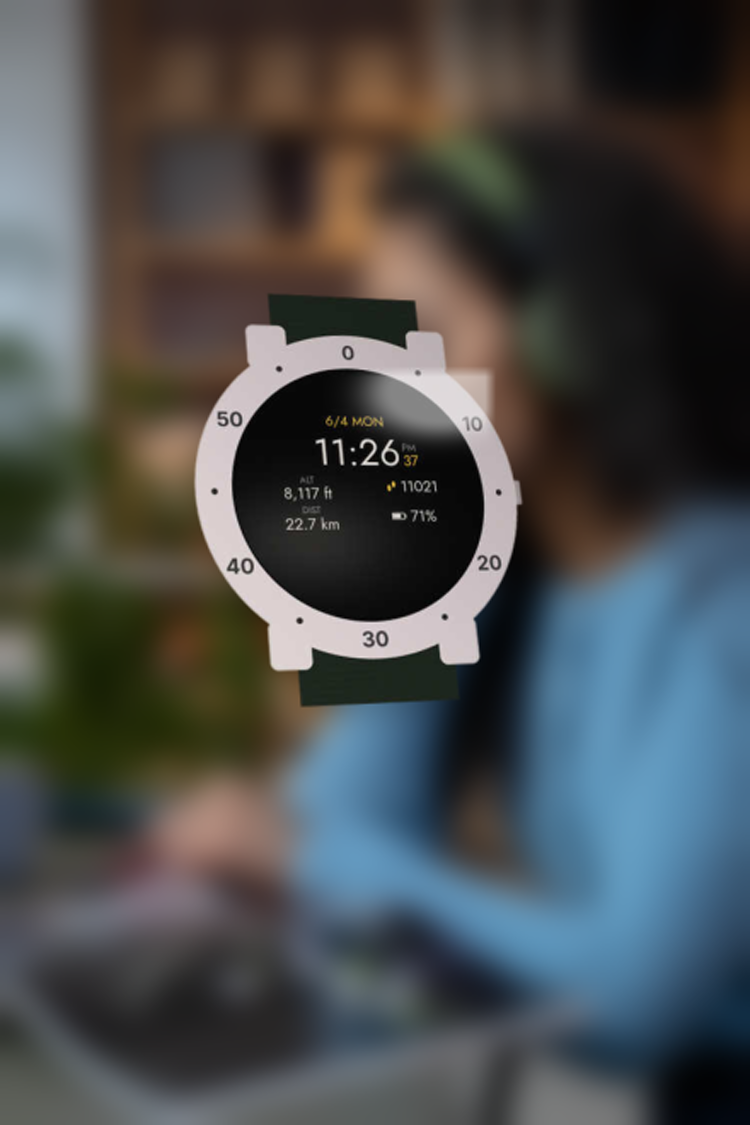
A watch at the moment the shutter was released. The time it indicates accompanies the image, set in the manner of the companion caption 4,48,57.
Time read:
11,26,37
